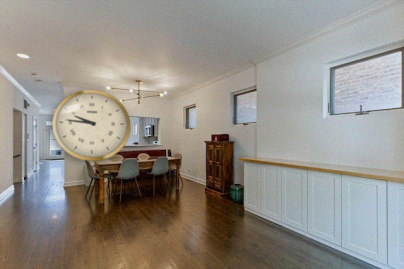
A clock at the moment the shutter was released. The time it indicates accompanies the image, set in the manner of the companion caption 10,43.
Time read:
9,46
